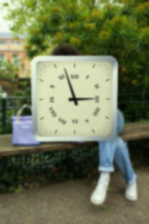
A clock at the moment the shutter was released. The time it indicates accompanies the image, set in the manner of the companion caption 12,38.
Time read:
2,57
